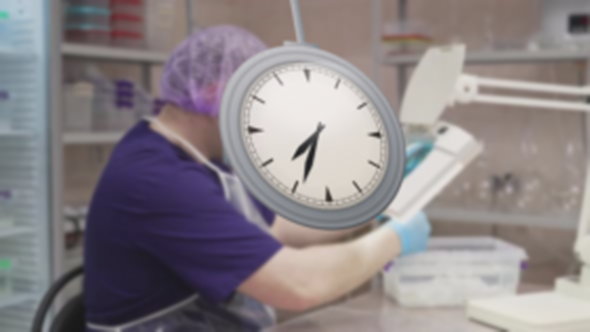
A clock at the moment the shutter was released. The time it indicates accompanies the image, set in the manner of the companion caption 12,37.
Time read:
7,34
